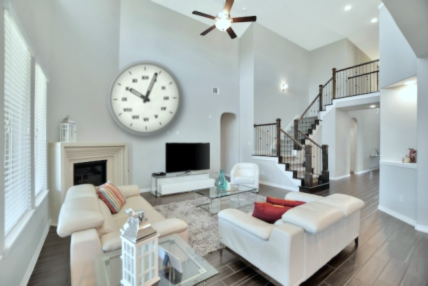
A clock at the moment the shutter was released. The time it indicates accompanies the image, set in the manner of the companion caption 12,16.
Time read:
10,04
